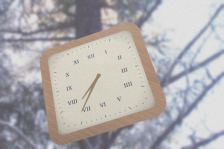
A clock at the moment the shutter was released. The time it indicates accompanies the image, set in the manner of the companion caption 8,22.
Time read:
7,36
